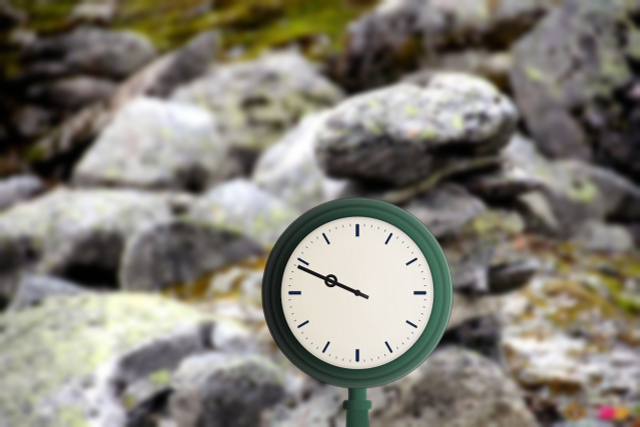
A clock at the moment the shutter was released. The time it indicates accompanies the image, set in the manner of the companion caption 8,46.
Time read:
9,49
